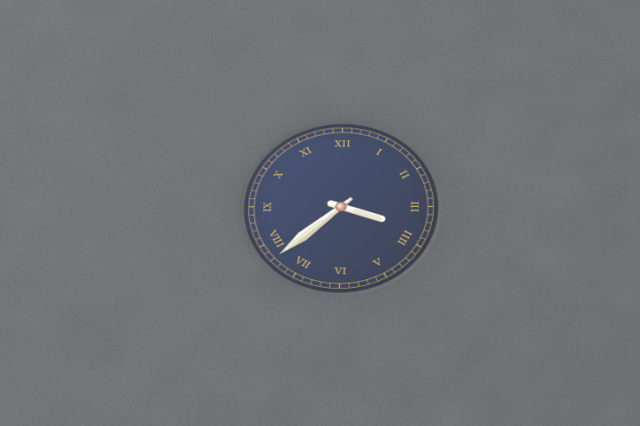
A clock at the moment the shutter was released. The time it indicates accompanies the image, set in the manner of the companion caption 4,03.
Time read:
3,38
